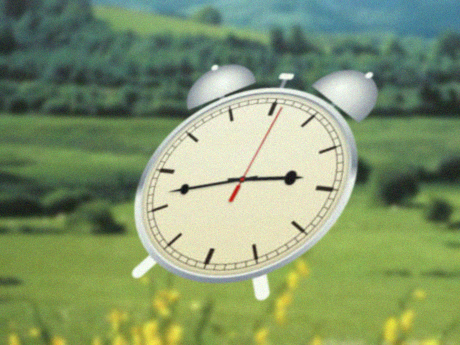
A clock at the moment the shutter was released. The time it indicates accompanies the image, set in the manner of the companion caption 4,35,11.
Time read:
2,42,01
